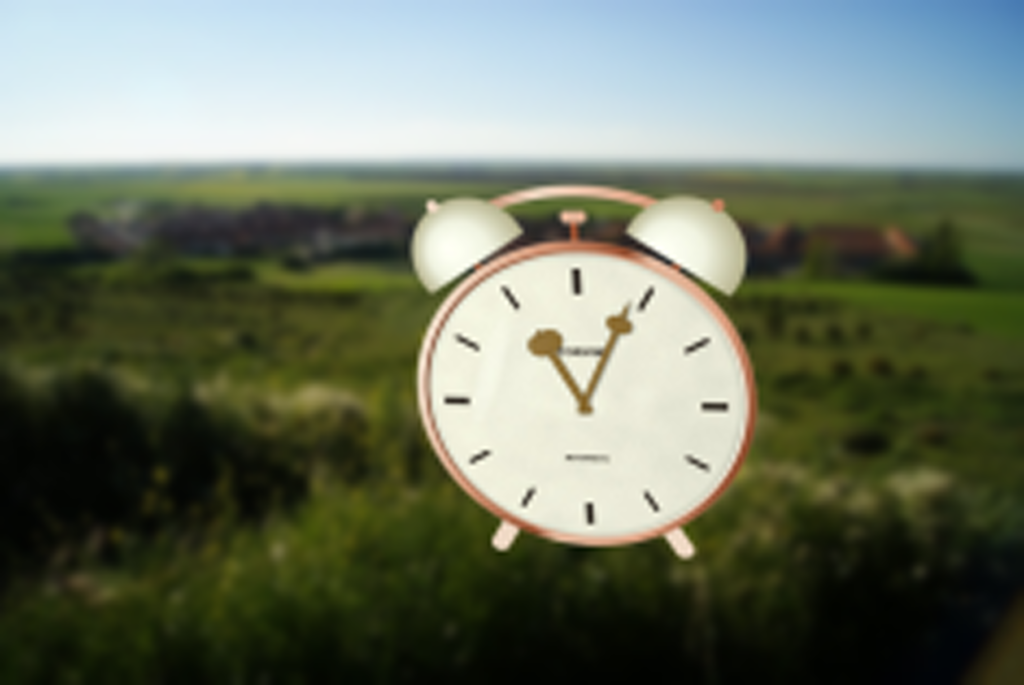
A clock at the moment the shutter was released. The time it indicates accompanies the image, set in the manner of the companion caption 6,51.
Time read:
11,04
